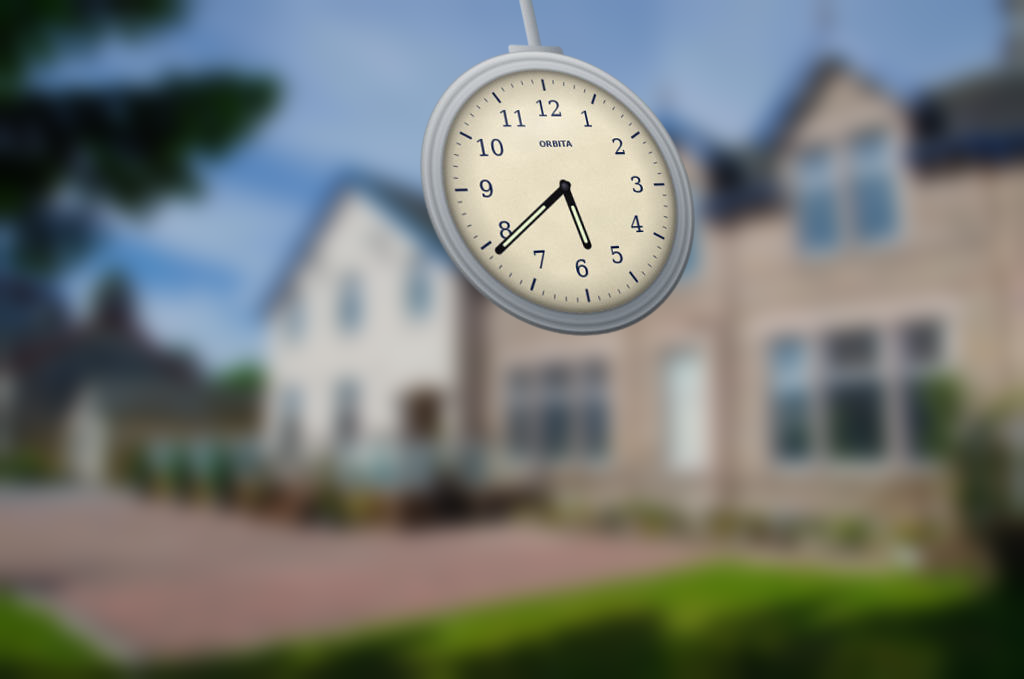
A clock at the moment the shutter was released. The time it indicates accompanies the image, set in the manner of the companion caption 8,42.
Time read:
5,39
